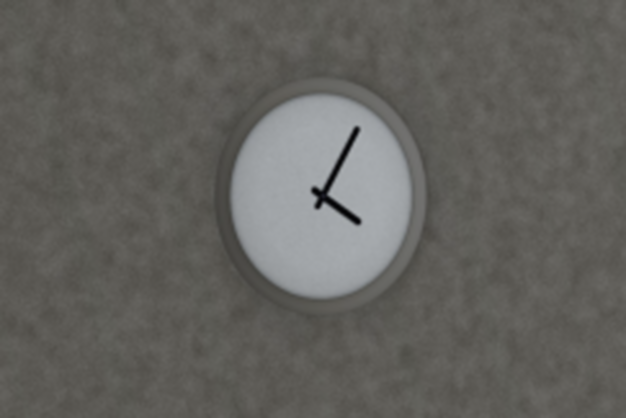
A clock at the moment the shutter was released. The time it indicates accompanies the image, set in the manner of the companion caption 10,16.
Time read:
4,05
